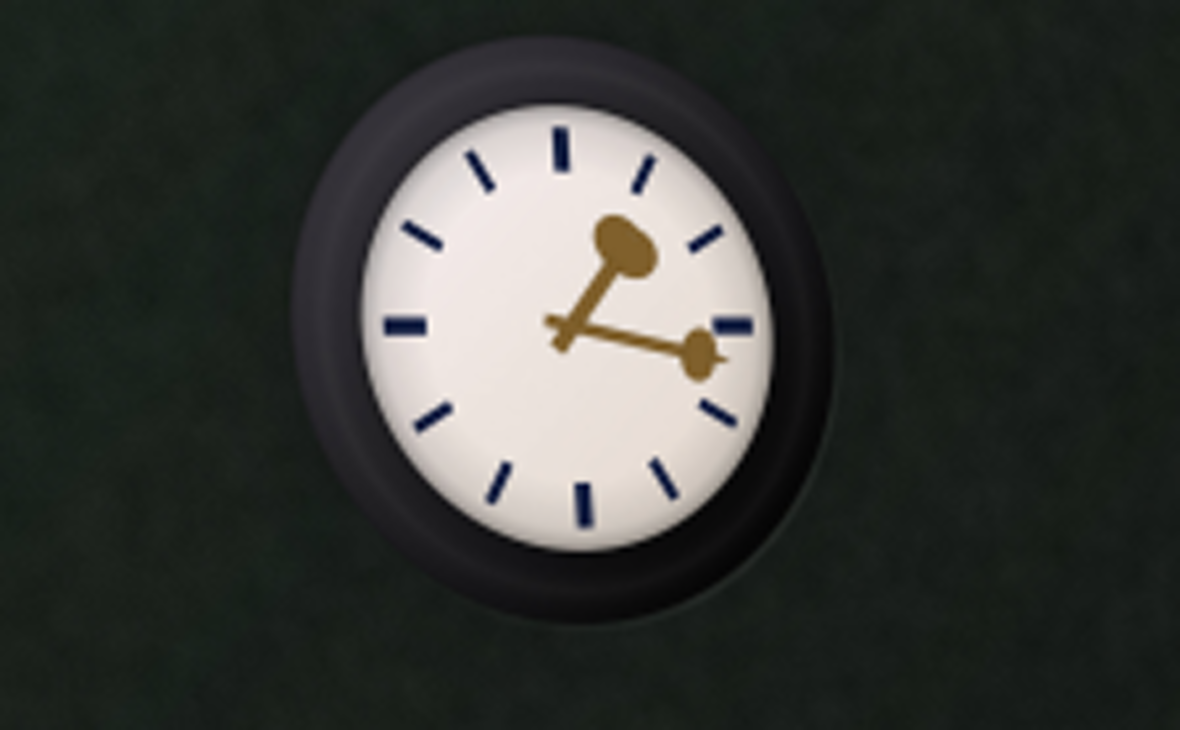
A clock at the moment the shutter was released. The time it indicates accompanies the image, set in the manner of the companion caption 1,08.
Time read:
1,17
